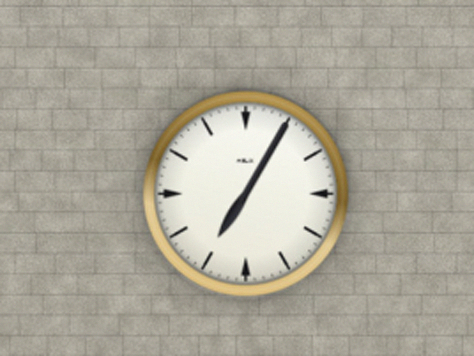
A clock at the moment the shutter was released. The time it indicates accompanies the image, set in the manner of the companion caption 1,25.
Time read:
7,05
